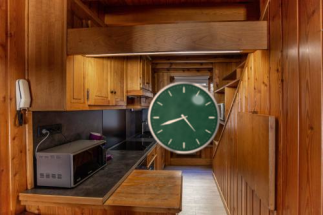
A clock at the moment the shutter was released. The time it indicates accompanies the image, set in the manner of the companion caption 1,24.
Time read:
4,42
